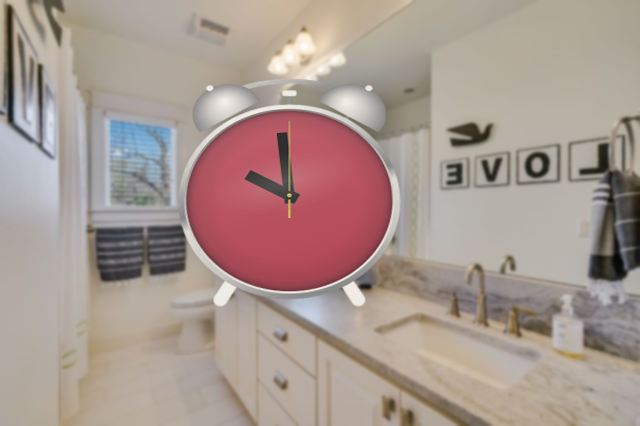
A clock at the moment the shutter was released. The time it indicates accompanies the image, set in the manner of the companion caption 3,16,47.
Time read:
9,59,00
